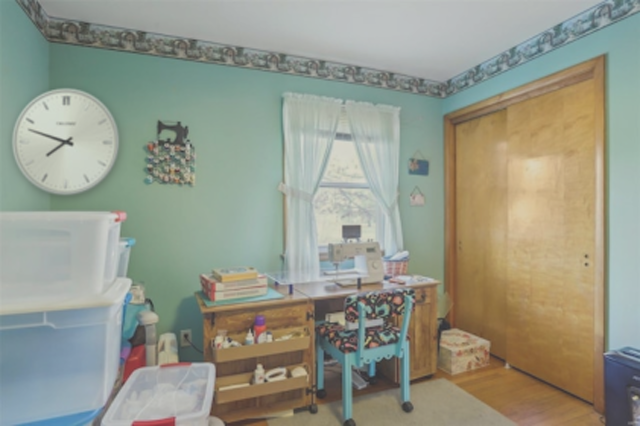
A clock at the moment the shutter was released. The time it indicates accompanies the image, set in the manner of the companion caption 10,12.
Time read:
7,48
